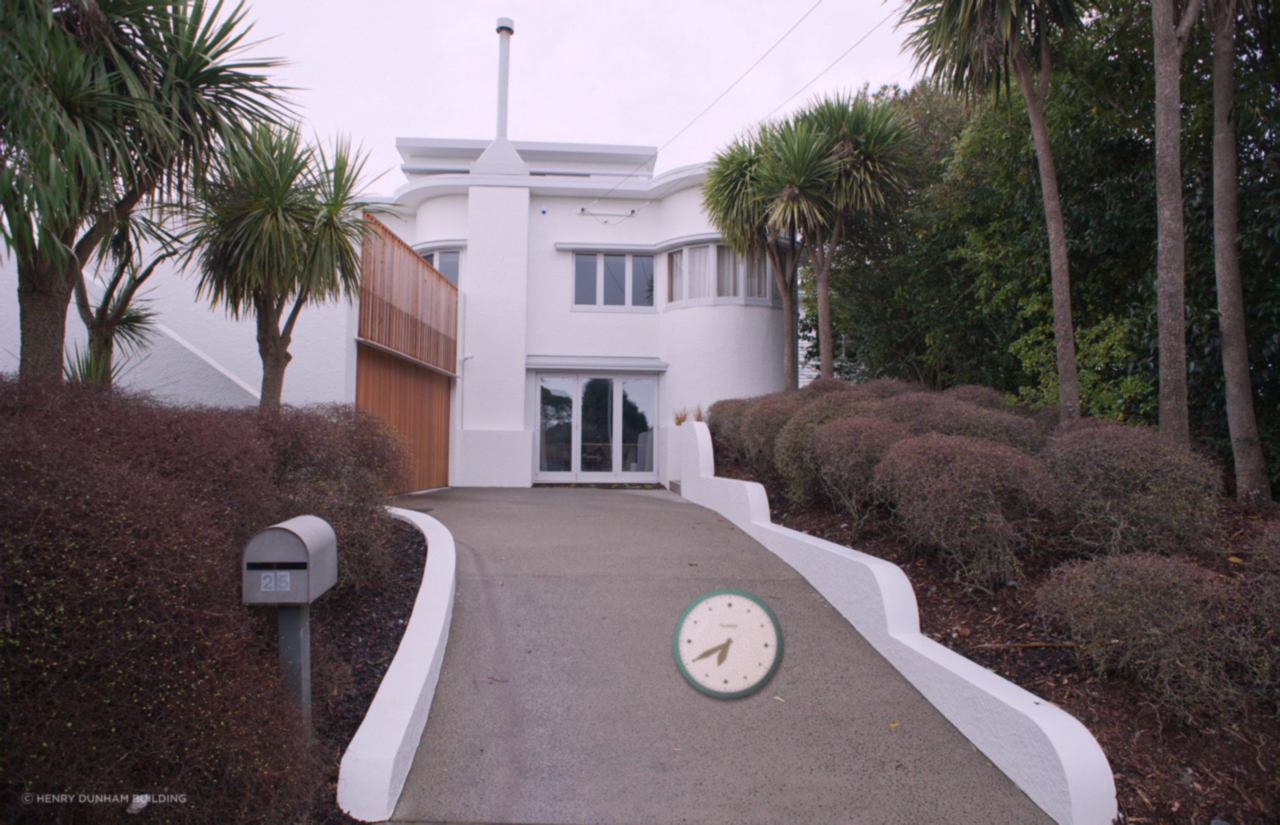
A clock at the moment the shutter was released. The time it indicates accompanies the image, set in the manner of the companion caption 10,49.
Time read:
6,40
